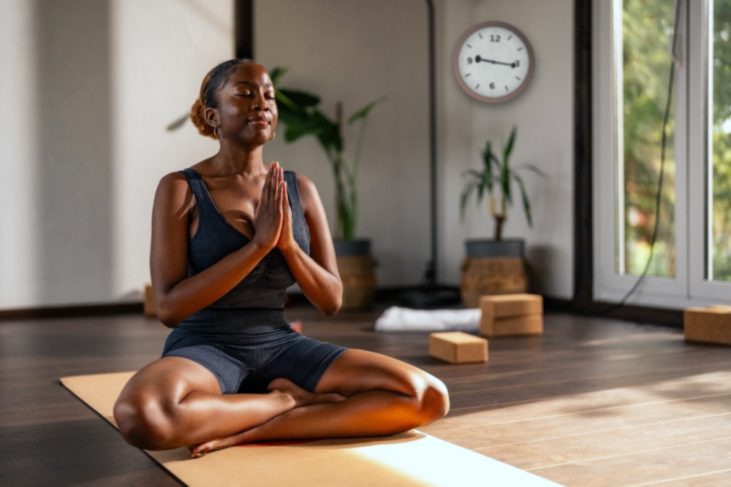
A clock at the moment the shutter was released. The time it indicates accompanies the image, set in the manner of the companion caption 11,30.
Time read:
9,16
